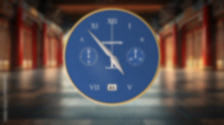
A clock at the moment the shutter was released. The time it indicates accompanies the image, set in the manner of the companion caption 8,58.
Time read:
4,53
